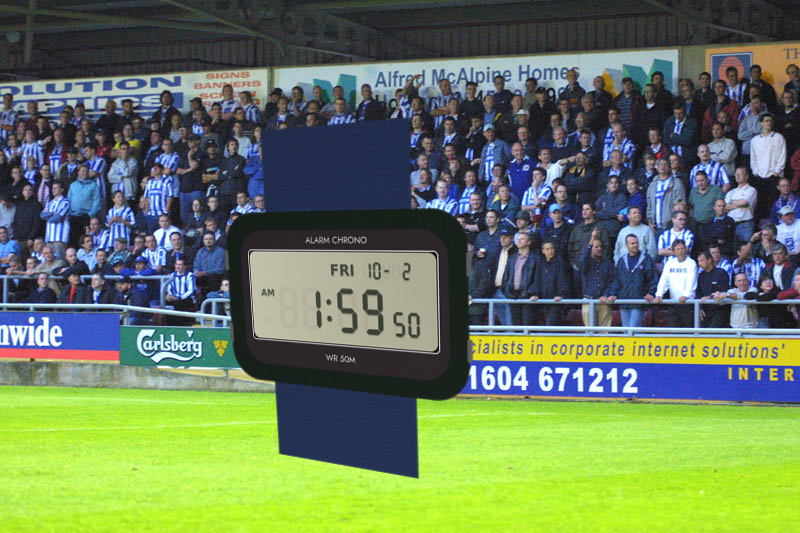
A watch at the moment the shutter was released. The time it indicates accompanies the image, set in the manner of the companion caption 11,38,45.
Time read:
1,59,50
